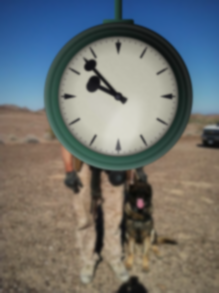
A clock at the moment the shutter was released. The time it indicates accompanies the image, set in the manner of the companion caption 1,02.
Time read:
9,53
